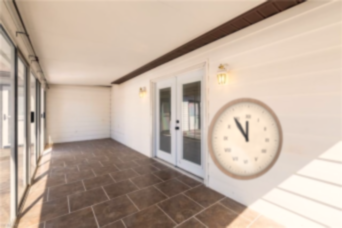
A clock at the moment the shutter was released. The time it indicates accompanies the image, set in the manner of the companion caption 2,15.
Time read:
11,54
